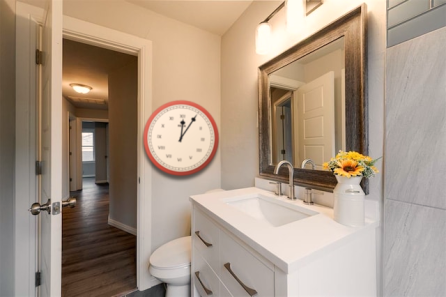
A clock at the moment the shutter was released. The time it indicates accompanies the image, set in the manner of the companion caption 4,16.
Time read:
12,05
